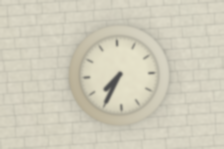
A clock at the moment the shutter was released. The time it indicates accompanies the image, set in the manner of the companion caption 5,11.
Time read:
7,35
